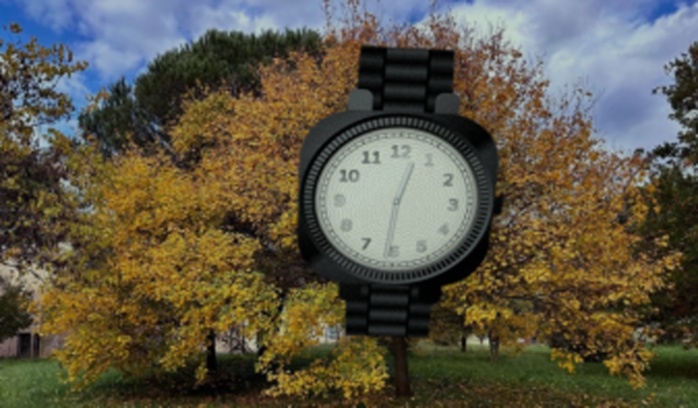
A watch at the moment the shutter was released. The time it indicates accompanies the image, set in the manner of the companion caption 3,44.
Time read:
12,31
